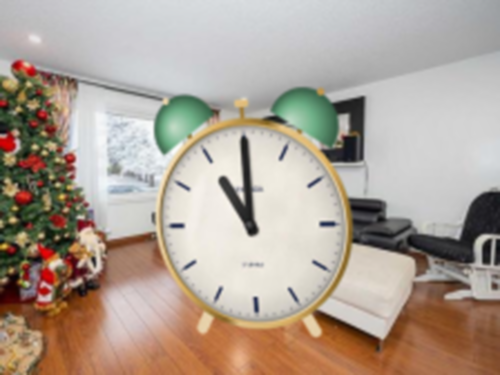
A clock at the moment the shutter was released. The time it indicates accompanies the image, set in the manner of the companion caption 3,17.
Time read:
11,00
